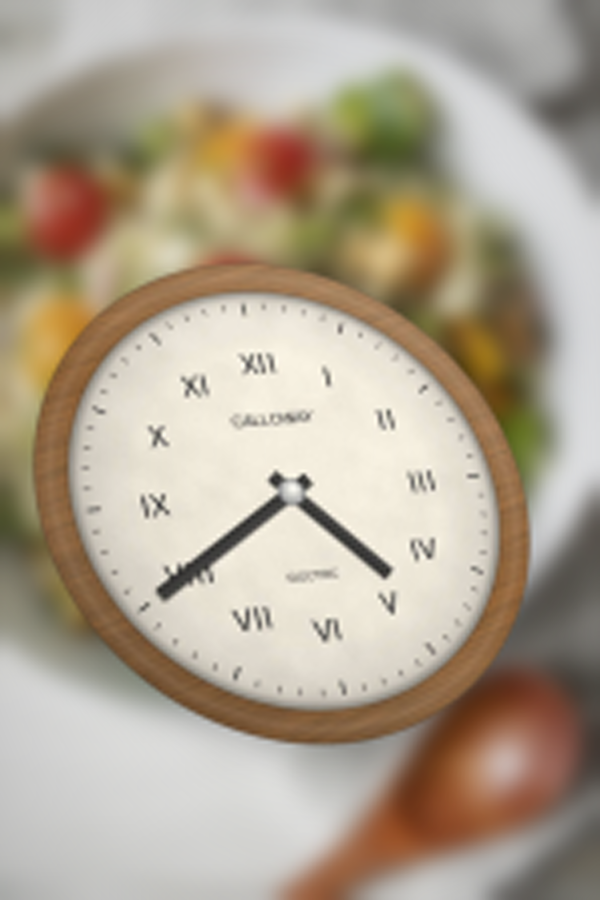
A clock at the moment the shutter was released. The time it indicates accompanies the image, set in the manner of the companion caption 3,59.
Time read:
4,40
